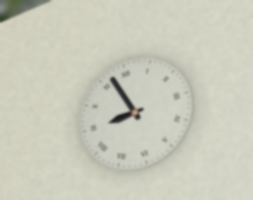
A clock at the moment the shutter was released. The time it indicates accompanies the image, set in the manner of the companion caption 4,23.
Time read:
8,57
